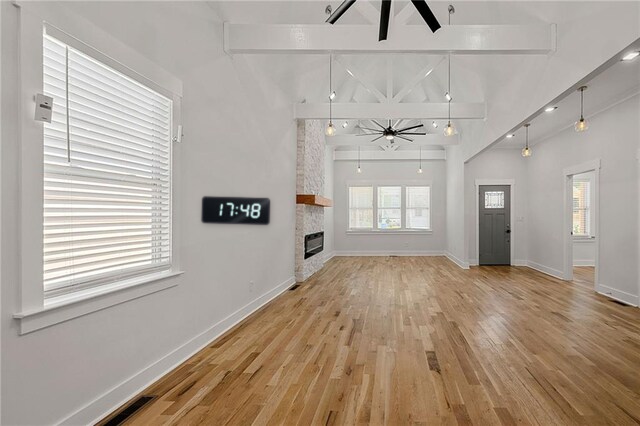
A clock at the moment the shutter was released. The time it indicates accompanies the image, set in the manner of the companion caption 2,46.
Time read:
17,48
